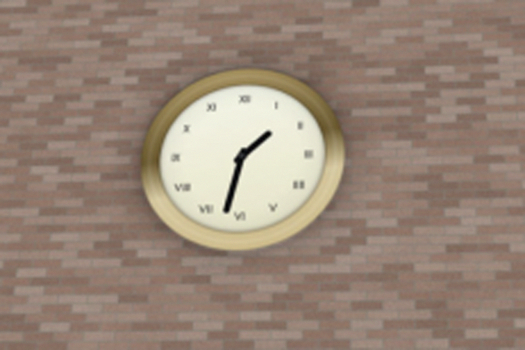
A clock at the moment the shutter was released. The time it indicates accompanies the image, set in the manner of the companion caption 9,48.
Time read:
1,32
